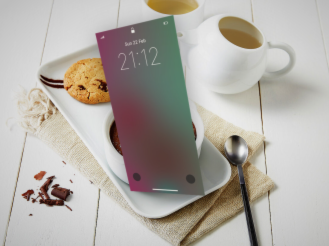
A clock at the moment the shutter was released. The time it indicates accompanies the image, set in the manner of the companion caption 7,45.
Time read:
21,12
